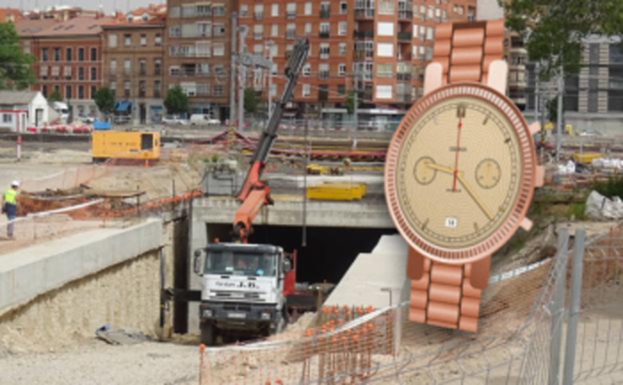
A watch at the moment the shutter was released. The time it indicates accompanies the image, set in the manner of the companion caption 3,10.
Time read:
9,22
